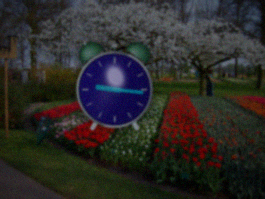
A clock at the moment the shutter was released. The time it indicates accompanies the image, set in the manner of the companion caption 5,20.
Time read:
9,16
